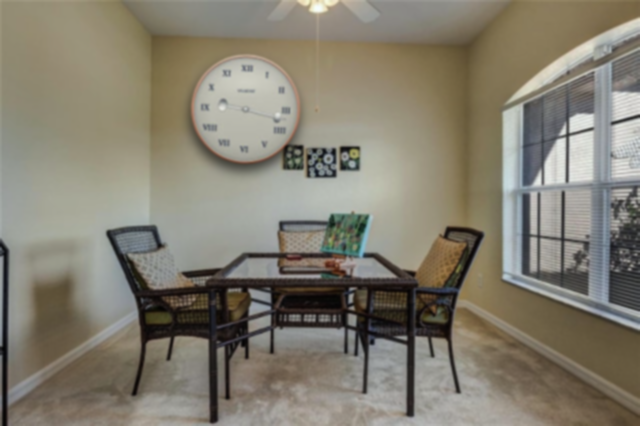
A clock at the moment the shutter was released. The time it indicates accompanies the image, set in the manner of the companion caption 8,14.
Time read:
9,17
